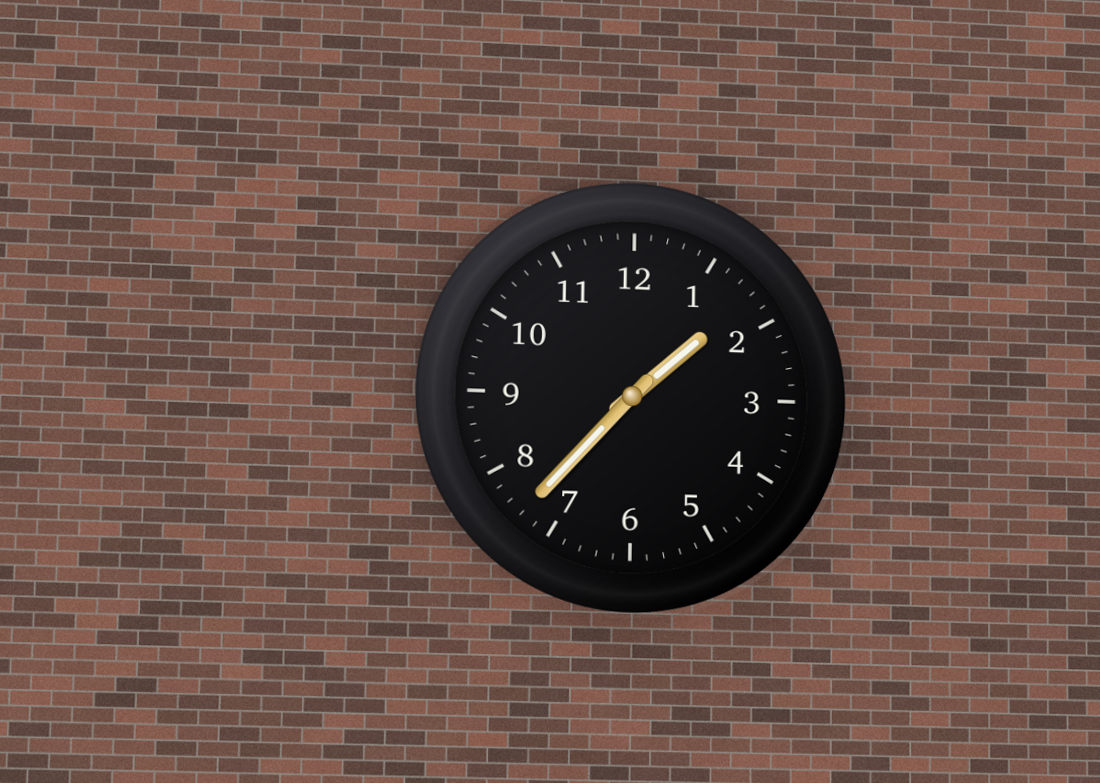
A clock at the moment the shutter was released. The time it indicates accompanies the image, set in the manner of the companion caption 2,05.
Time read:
1,37
